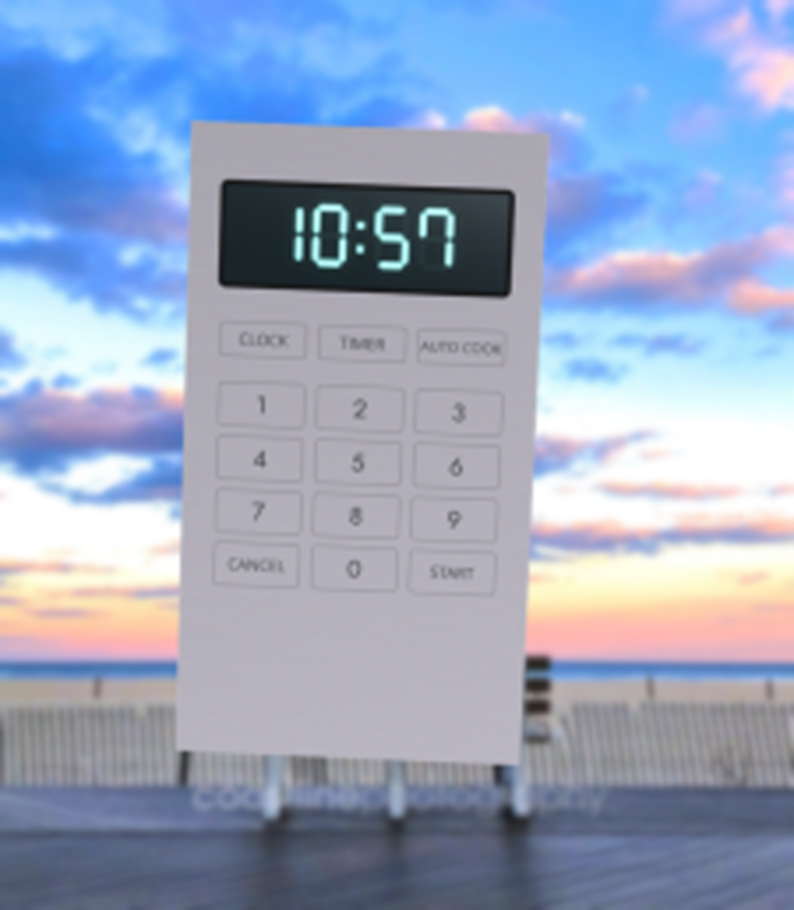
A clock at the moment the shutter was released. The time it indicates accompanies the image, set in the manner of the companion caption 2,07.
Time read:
10,57
